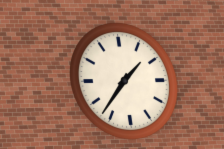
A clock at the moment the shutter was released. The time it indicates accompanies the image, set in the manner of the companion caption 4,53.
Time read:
1,37
